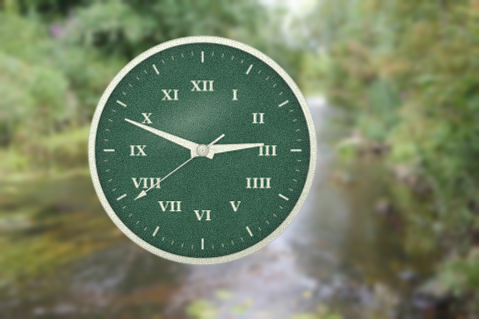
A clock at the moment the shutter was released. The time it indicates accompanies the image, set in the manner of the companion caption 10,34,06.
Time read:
2,48,39
